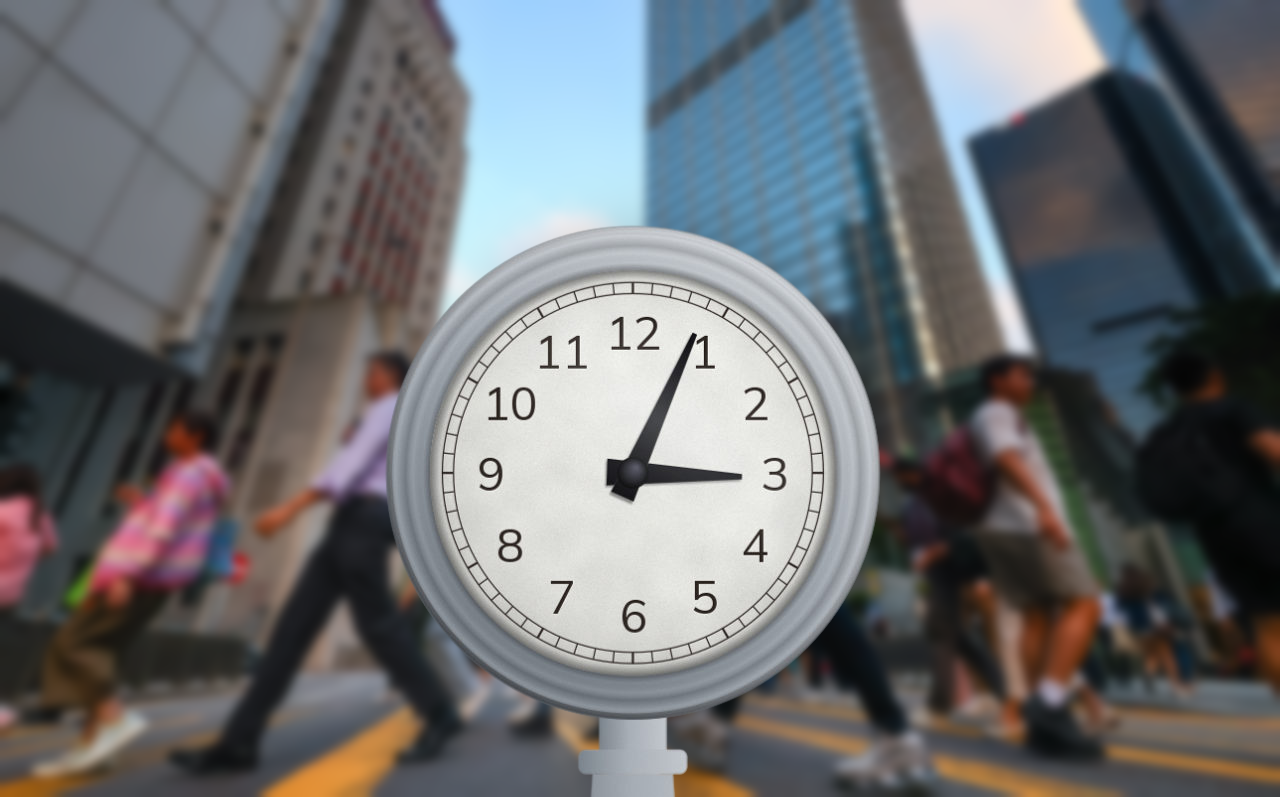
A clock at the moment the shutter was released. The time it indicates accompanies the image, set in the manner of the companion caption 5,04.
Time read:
3,04
